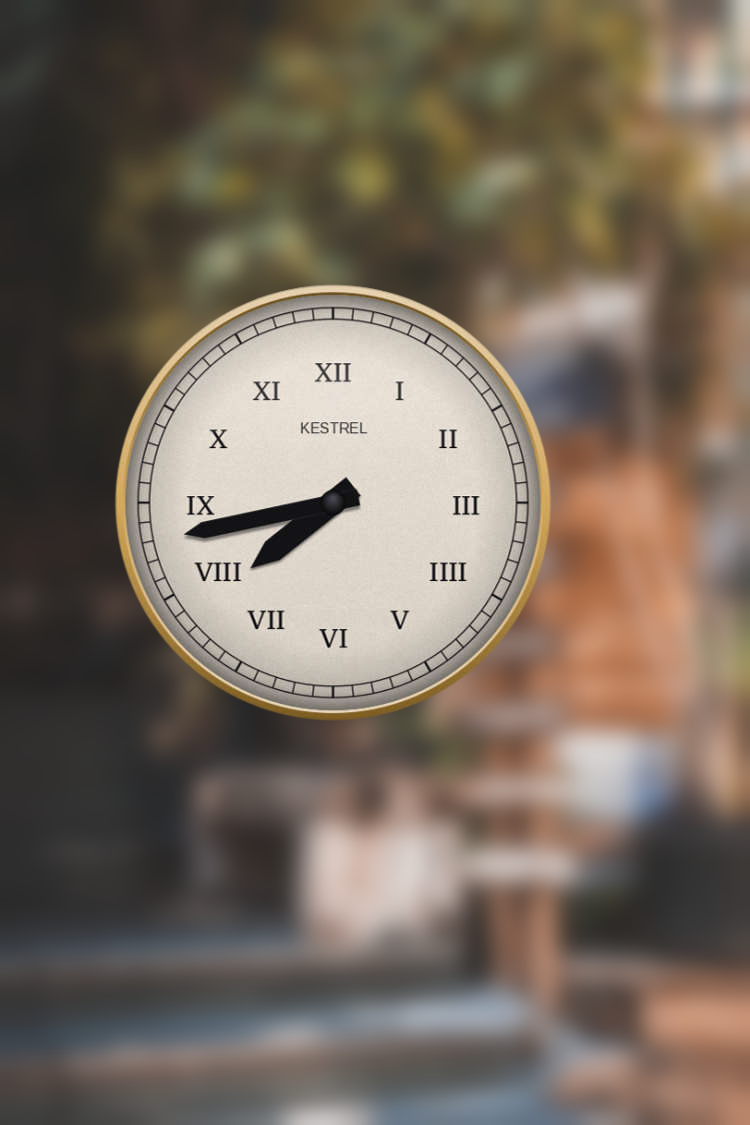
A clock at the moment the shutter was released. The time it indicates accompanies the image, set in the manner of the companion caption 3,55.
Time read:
7,43
